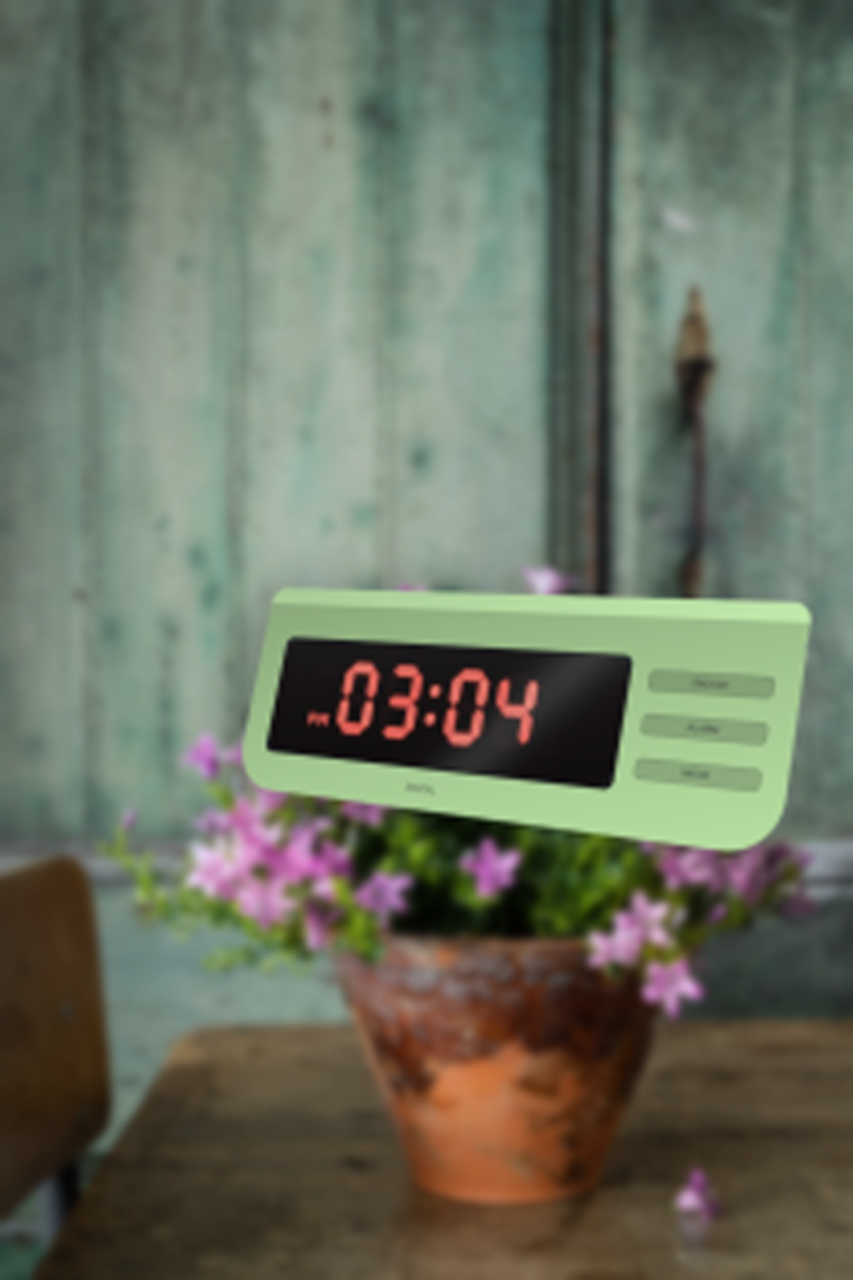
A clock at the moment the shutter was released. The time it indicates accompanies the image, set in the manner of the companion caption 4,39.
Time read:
3,04
